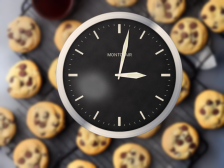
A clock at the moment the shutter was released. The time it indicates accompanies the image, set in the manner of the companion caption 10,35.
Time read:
3,02
